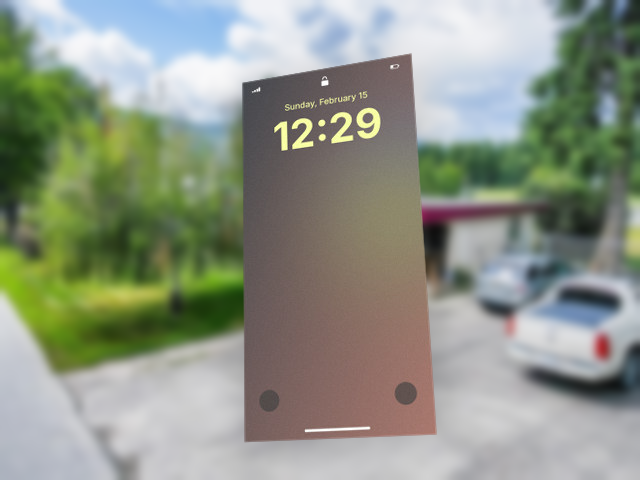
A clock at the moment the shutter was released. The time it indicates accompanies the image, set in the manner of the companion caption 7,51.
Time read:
12,29
